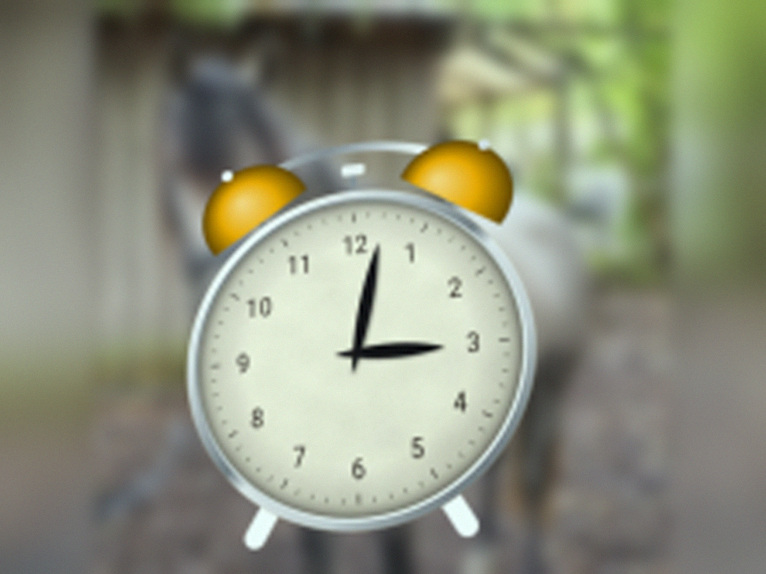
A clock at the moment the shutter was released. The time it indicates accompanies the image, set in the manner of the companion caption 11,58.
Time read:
3,02
